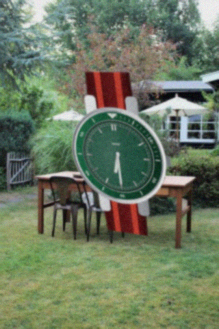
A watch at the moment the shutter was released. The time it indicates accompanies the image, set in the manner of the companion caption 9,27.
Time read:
6,30
